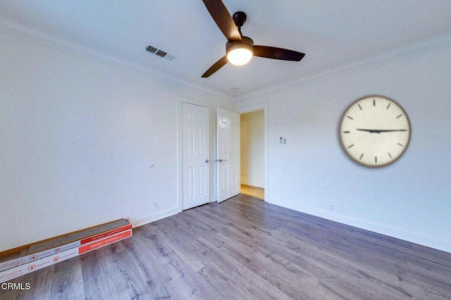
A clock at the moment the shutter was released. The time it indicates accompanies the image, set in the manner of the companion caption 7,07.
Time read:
9,15
